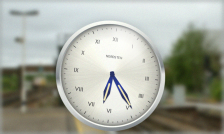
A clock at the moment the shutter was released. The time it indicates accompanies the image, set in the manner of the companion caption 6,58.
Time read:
6,24
